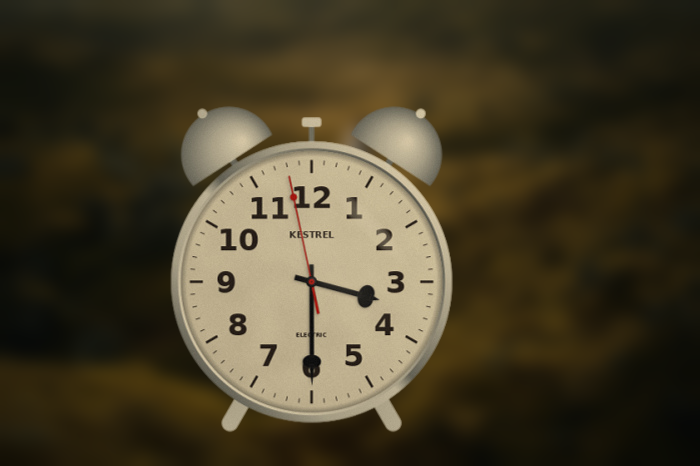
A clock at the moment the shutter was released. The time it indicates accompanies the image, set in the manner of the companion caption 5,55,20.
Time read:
3,29,58
